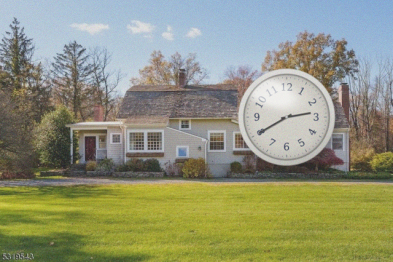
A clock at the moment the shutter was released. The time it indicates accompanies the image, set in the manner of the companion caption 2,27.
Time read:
2,40
